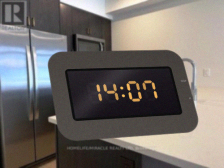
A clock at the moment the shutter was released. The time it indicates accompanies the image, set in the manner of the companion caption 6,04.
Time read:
14,07
